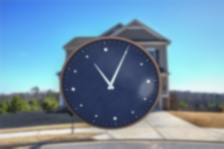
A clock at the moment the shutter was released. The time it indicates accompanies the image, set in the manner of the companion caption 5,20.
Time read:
11,05
